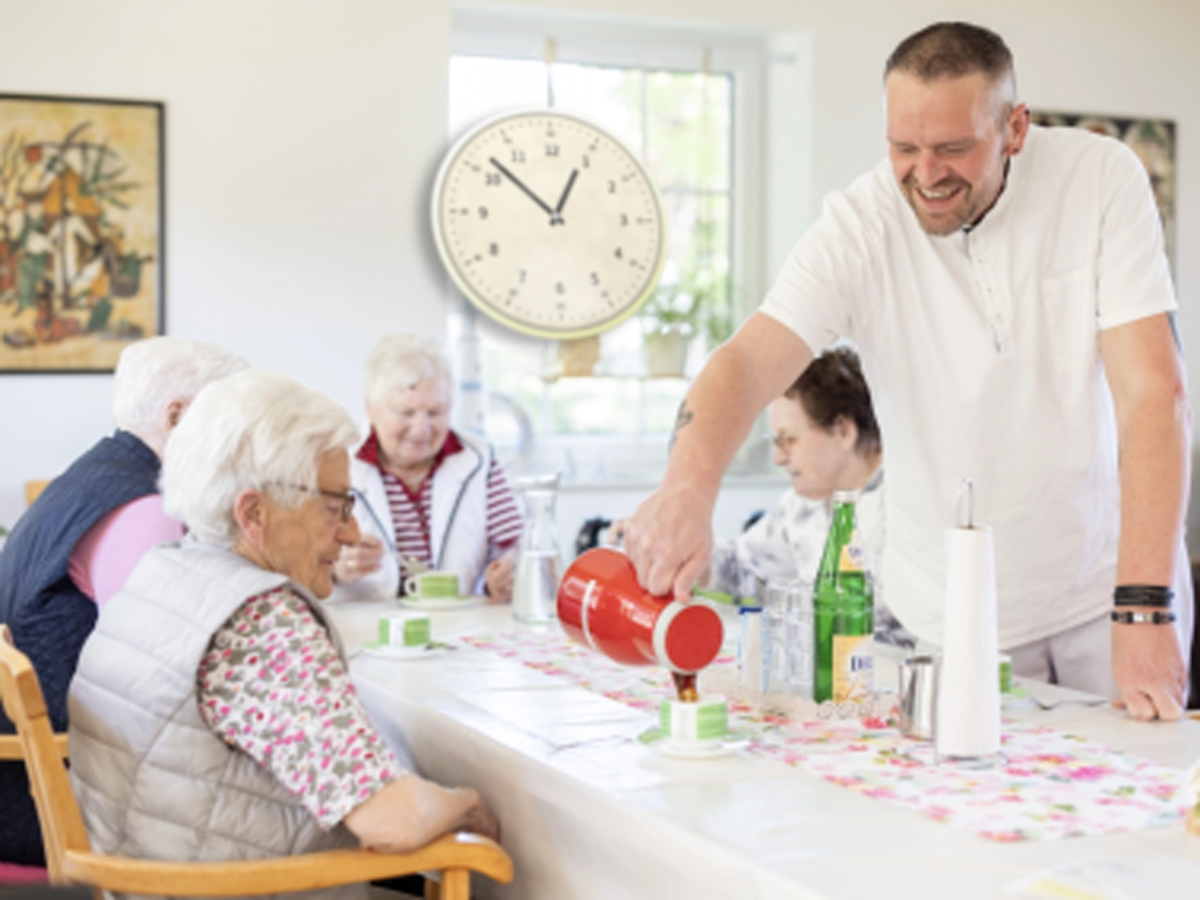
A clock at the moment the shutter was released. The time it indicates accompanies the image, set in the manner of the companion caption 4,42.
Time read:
12,52
